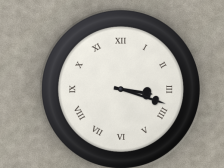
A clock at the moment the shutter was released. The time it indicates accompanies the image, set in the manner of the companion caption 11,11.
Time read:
3,18
